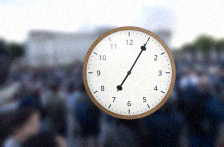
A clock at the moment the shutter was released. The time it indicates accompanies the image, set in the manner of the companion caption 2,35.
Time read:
7,05
